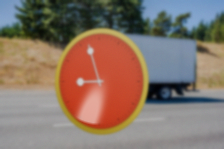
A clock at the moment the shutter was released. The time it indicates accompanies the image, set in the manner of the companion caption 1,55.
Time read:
8,57
